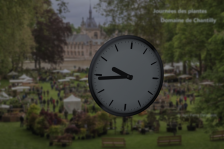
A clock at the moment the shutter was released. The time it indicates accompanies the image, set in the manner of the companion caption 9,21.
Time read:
9,44
